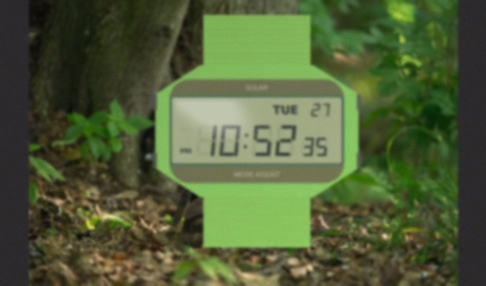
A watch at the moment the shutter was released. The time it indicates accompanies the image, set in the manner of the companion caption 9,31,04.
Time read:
10,52,35
